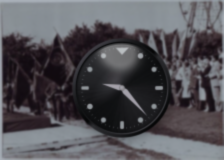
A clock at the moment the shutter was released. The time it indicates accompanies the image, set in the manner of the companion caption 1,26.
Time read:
9,23
